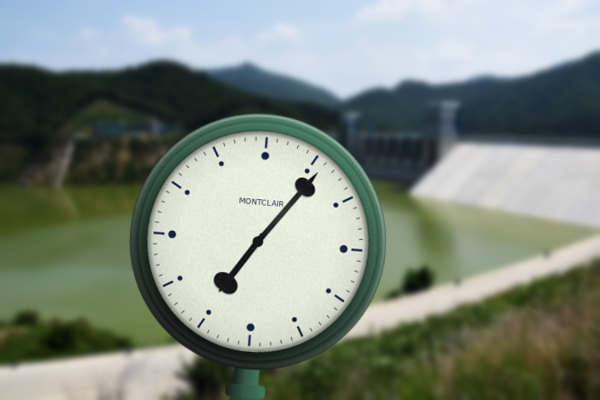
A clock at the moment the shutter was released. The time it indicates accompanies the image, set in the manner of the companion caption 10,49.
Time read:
7,06
